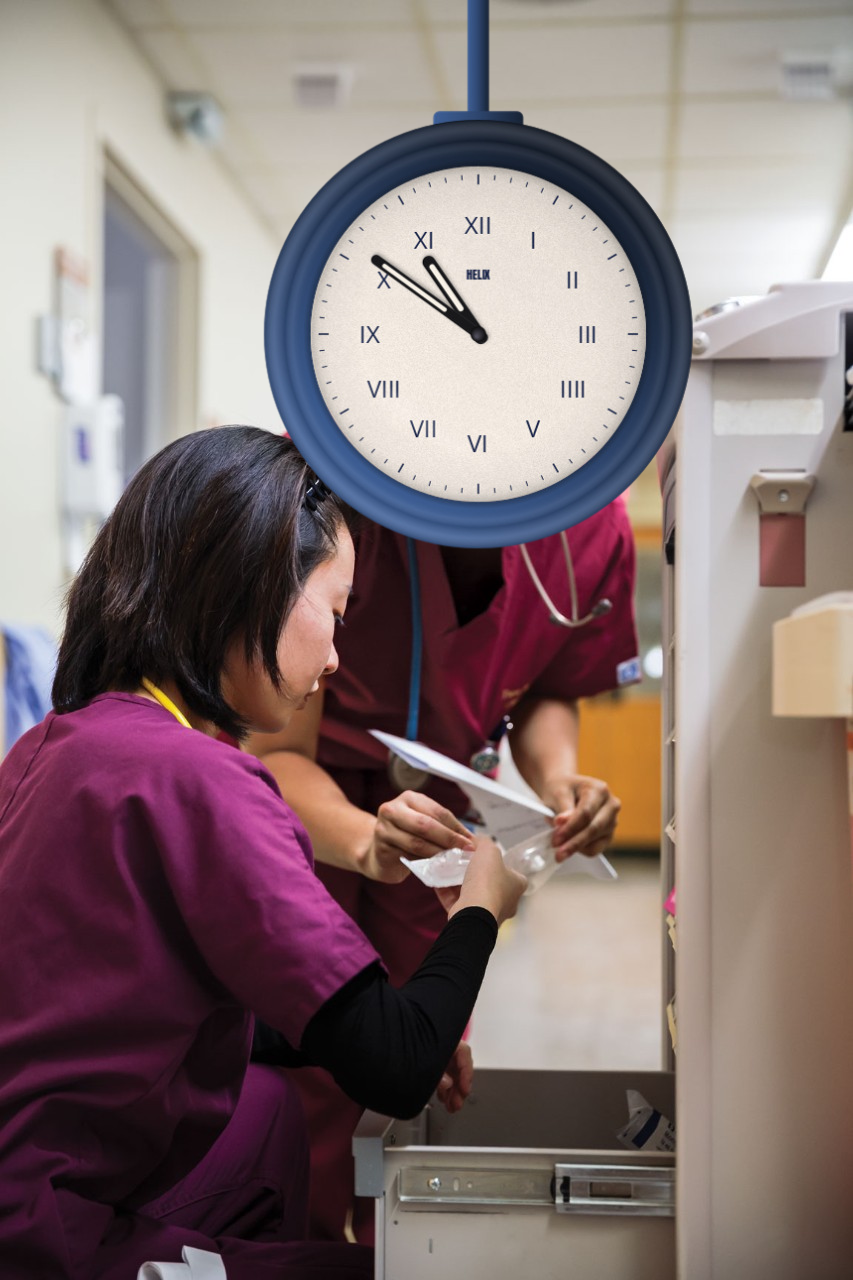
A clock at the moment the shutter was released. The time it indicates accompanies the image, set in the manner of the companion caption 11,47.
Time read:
10,51
